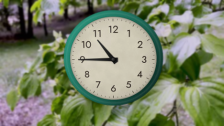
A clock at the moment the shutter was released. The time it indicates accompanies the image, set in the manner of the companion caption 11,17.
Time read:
10,45
